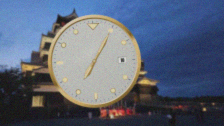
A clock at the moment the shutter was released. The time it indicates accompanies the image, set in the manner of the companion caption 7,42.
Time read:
7,05
